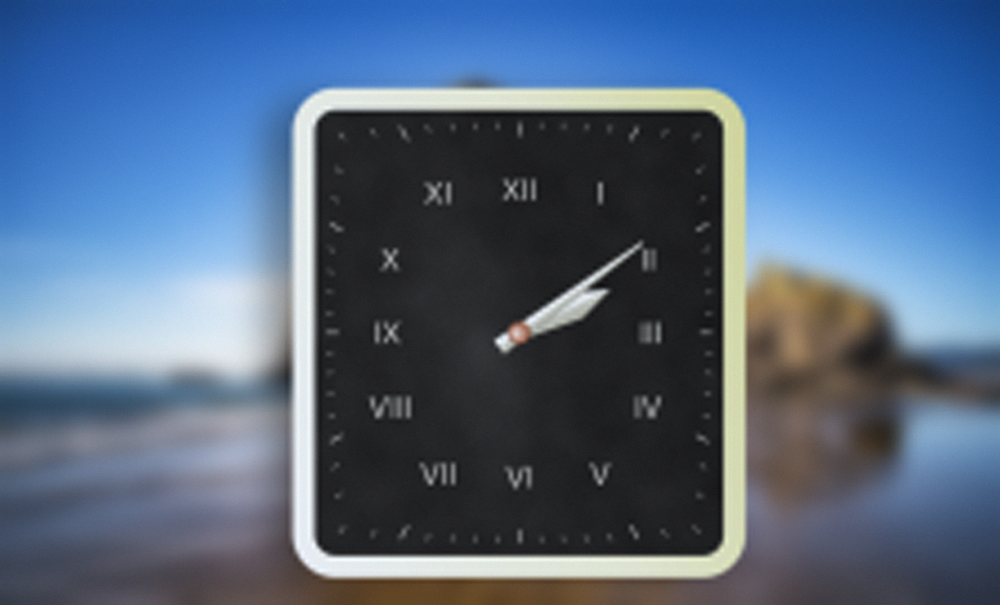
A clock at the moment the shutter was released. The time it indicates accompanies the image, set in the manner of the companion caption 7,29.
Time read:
2,09
